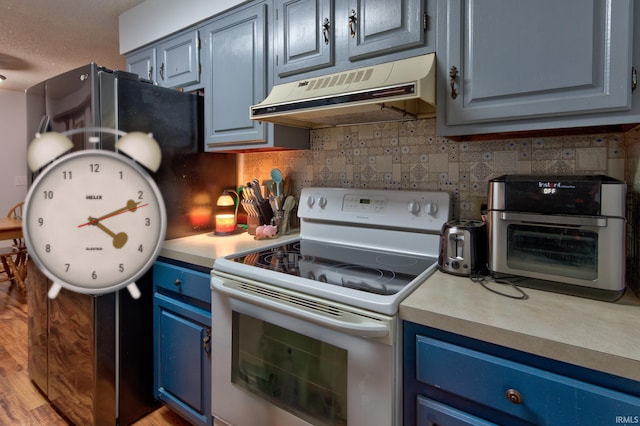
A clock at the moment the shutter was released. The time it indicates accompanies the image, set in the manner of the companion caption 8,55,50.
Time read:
4,11,12
